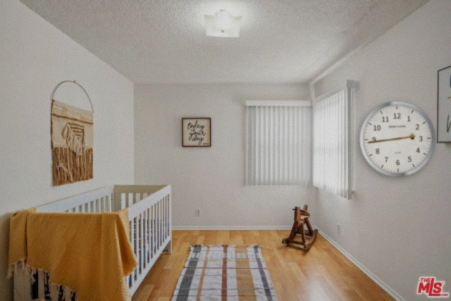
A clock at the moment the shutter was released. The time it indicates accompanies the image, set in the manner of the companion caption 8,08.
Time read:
2,44
